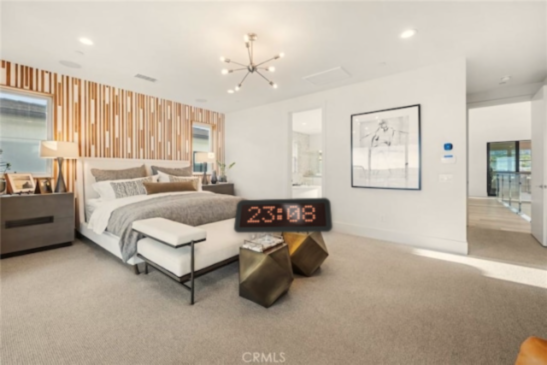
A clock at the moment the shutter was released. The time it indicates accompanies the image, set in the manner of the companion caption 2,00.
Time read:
23,08
